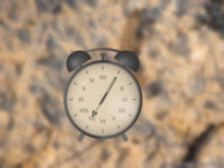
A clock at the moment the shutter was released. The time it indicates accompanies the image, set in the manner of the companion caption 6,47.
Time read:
7,05
